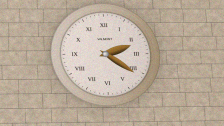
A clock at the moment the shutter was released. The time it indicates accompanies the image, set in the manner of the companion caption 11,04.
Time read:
2,21
